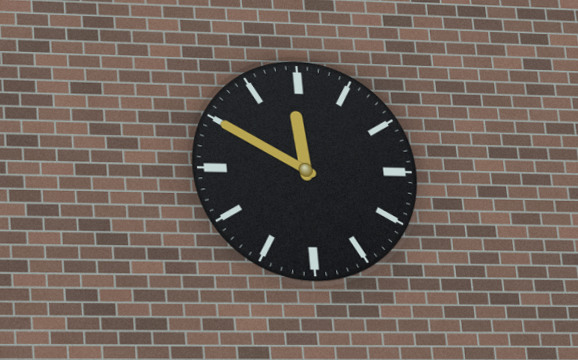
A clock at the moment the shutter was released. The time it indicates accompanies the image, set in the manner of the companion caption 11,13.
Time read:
11,50
